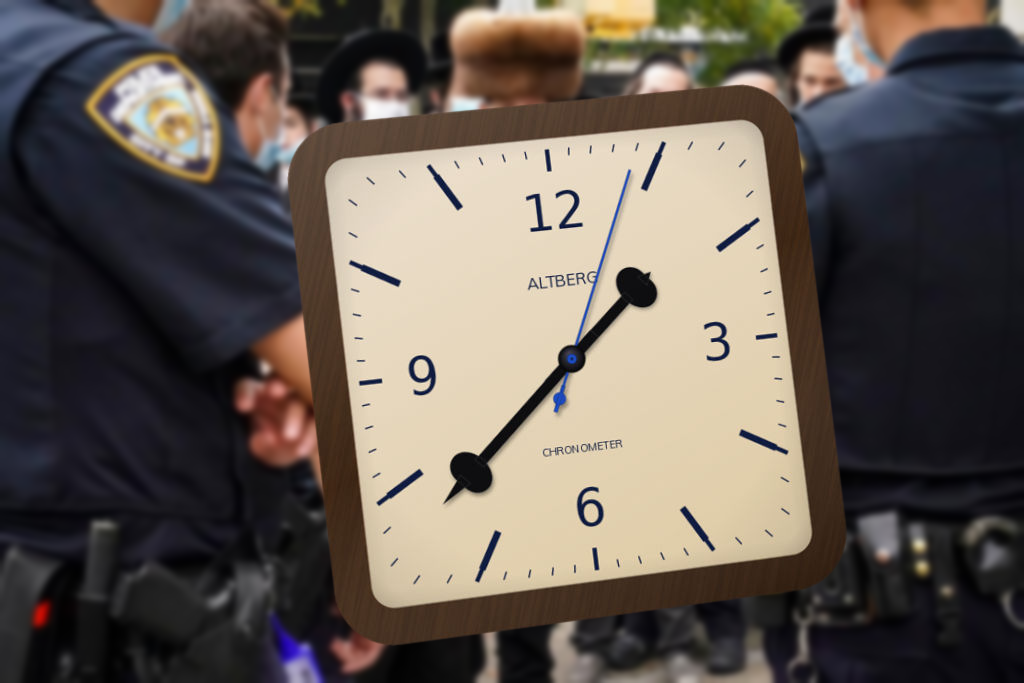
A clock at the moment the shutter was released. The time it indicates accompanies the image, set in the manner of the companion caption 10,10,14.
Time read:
1,38,04
